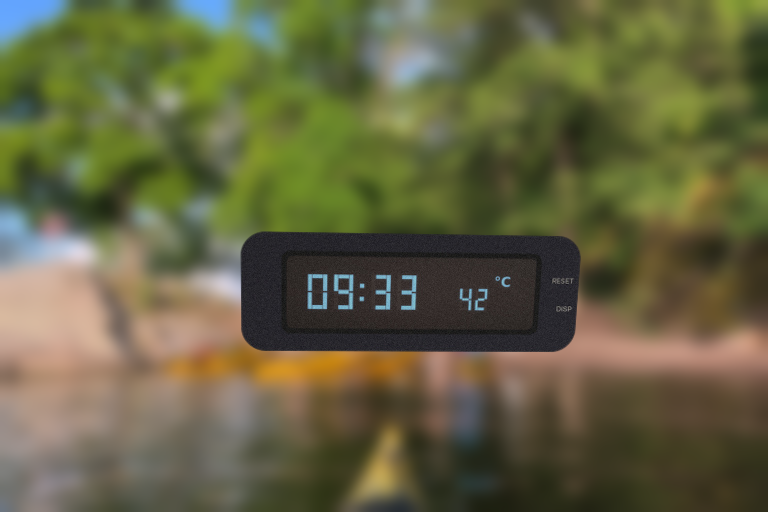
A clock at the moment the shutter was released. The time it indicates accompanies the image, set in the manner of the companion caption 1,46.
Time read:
9,33
